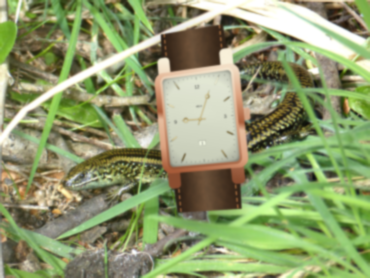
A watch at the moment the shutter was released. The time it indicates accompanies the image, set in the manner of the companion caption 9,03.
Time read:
9,04
